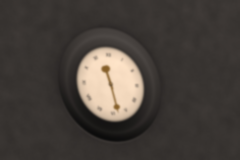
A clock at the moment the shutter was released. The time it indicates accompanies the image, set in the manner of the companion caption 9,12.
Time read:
11,28
